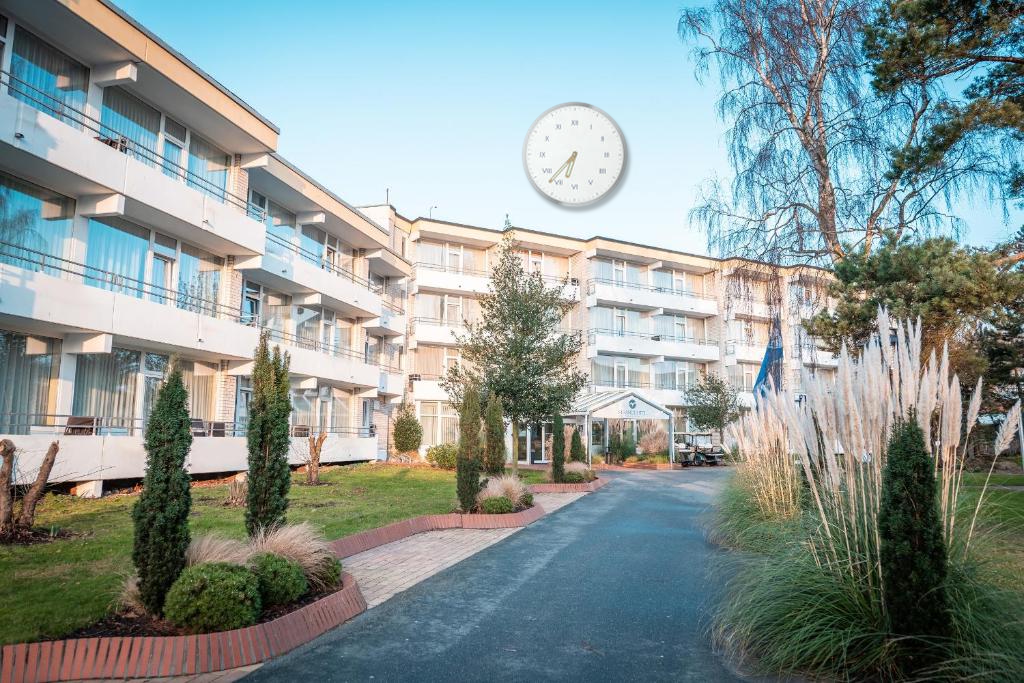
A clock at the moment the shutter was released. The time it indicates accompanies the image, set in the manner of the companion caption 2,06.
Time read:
6,37
